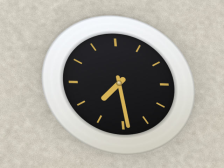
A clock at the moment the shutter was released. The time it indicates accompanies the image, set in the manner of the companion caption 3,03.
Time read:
7,29
